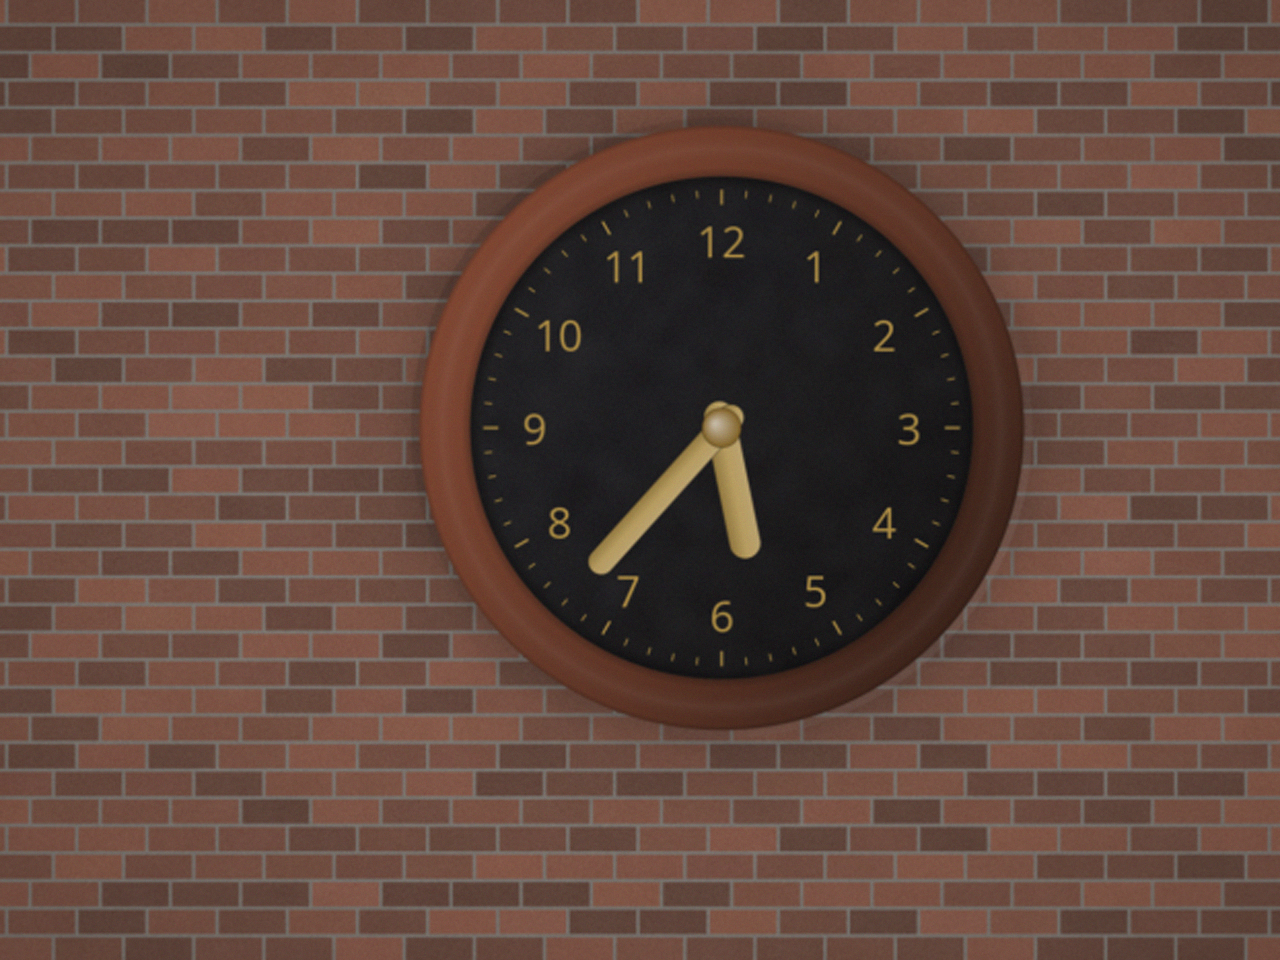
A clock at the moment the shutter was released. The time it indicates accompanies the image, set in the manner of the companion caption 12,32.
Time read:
5,37
